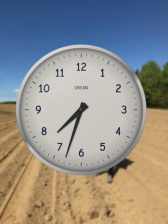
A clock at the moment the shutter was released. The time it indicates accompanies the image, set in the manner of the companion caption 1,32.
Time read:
7,33
